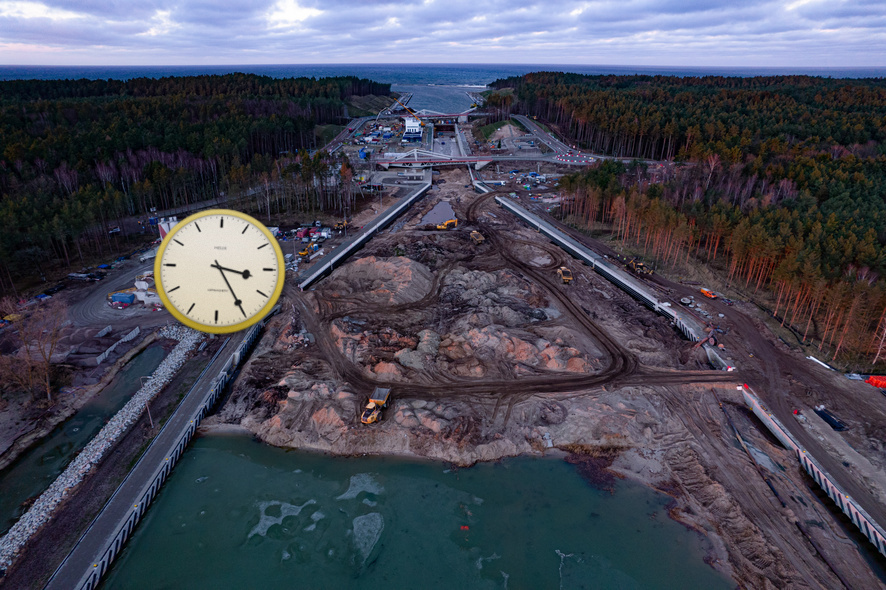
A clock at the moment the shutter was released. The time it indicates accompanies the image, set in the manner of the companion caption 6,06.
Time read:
3,25
